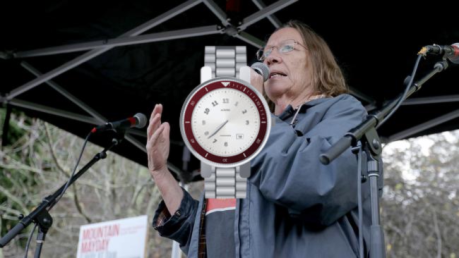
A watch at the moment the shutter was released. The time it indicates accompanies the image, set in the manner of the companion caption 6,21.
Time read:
7,38
